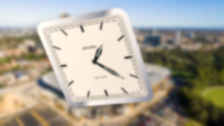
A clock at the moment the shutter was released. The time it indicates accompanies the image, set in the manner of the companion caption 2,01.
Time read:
1,22
